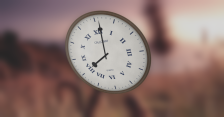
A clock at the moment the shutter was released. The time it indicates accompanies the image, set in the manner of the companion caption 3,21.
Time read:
8,01
